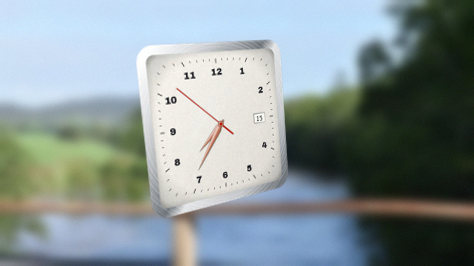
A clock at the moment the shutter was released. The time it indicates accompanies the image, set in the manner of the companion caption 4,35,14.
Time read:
7,35,52
